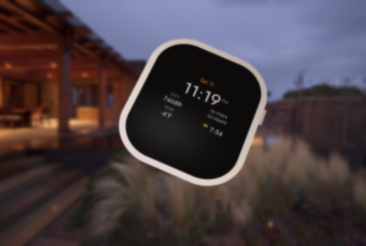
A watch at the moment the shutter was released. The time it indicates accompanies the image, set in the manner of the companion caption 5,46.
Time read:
11,19
